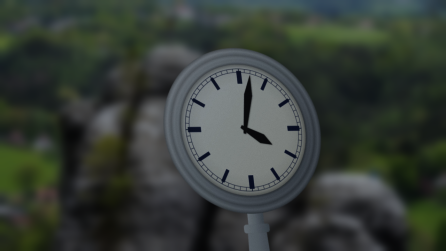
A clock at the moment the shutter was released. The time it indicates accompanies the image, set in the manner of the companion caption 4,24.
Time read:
4,02
